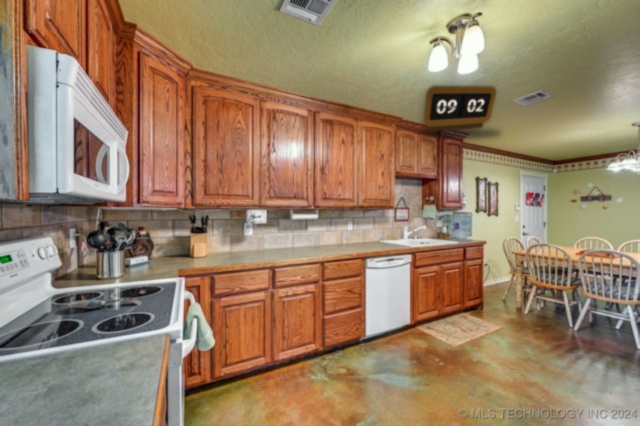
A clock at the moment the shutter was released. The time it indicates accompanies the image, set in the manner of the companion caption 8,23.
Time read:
9,02
